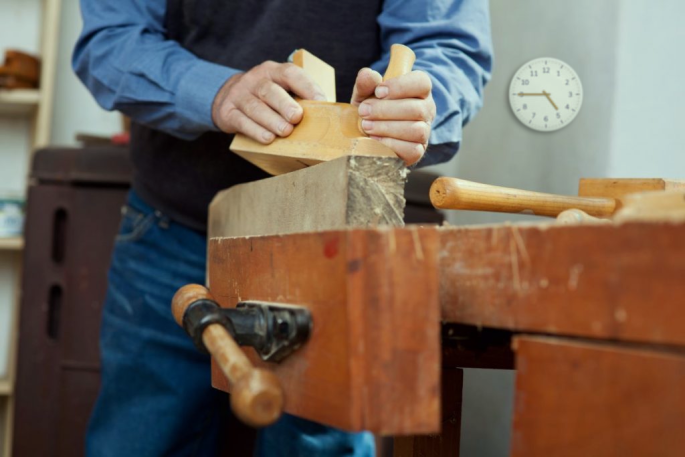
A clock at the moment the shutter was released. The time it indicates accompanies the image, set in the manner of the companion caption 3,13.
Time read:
4,45
